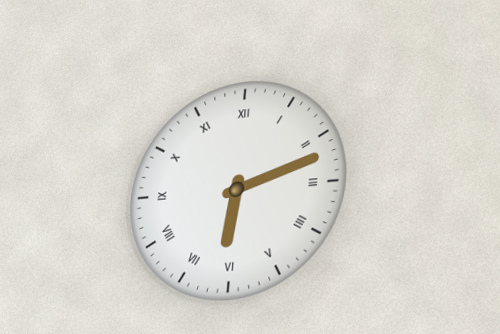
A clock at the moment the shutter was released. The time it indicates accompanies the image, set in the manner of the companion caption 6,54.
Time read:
6,12
